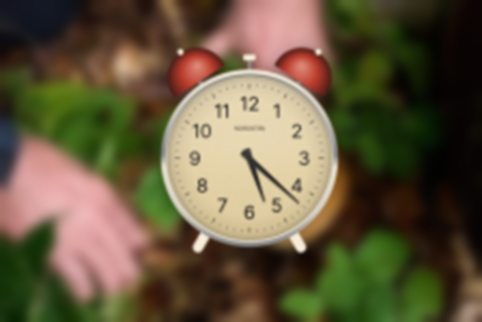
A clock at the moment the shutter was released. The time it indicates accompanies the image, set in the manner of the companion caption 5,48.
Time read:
5,22
